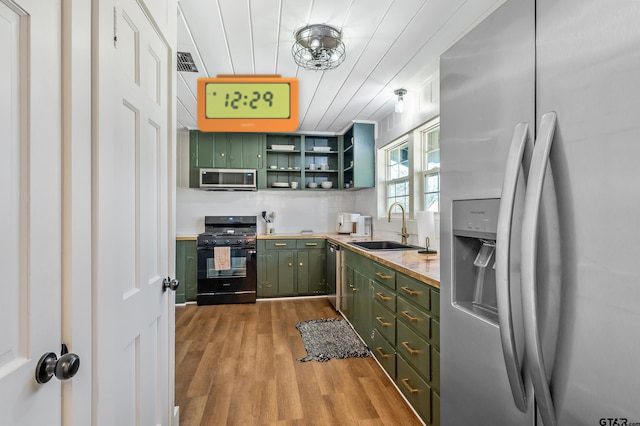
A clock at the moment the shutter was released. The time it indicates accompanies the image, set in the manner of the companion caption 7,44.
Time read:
12,29
